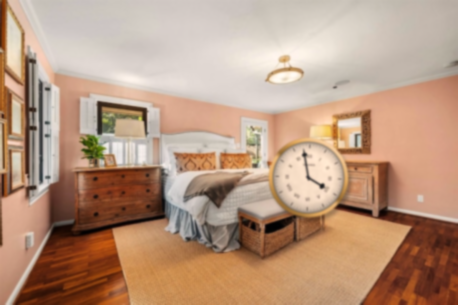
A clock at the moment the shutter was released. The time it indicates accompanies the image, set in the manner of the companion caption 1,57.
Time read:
3,58
